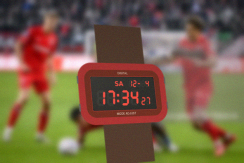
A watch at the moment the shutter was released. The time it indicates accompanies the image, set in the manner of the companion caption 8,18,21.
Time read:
17,34,27
